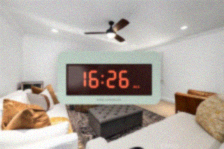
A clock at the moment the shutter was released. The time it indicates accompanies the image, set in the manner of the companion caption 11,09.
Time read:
16,26
